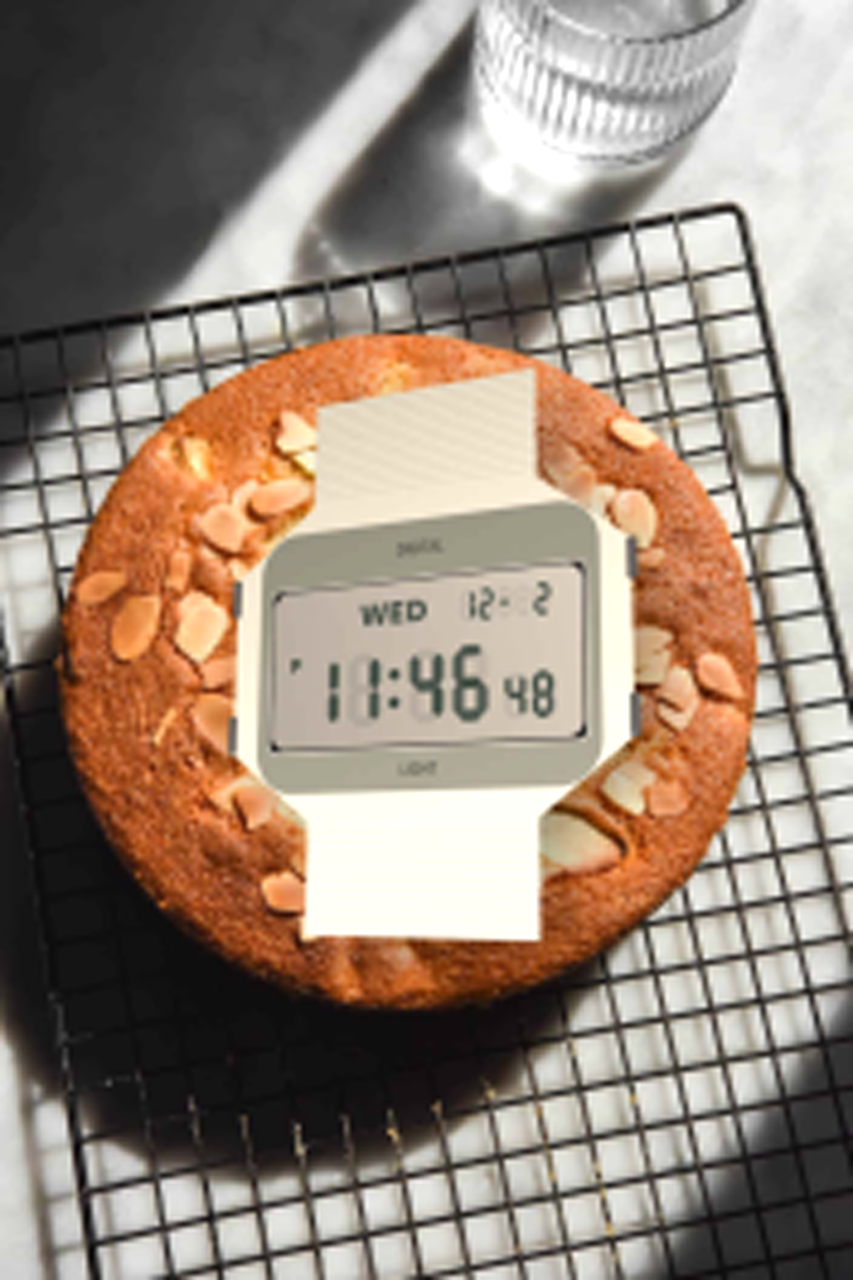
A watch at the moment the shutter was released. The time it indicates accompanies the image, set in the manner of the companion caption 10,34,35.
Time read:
11,46,48
